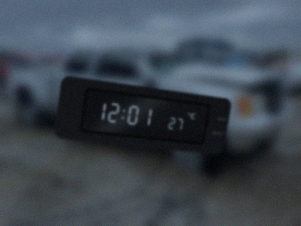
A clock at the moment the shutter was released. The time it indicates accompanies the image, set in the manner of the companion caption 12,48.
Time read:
12,01
